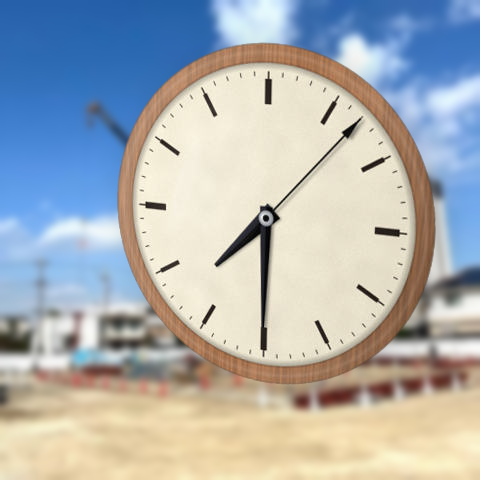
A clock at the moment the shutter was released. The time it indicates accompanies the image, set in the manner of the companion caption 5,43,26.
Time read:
7,30,07
